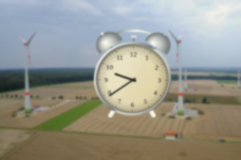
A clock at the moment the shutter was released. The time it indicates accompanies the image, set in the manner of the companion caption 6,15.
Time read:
9,39
